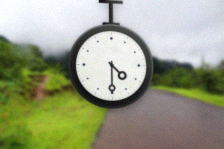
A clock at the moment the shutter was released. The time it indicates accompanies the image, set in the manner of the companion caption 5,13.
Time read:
4,30
